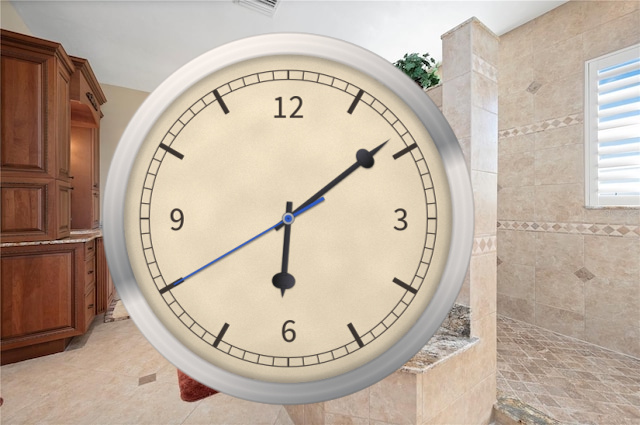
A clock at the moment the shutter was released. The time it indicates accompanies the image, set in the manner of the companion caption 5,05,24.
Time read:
6,08,40
